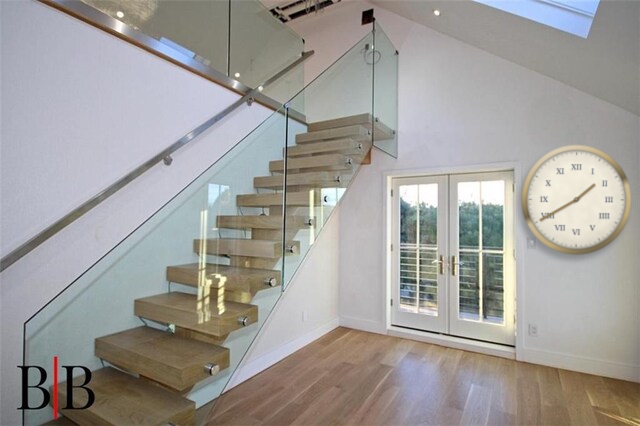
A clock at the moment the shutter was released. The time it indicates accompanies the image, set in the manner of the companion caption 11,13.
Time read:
1,40
